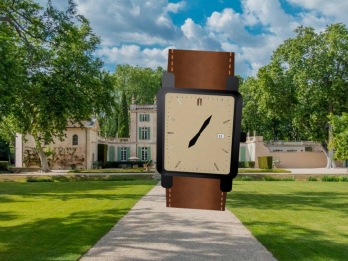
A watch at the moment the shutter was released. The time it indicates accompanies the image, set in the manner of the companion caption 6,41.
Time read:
7,05
